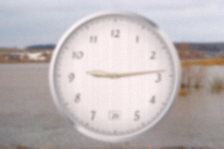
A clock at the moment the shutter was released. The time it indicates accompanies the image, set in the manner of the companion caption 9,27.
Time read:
9,14
